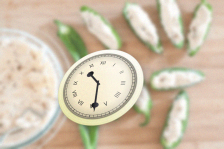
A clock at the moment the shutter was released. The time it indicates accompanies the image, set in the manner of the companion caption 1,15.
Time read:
10,29
